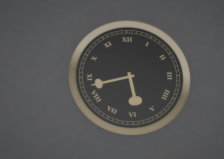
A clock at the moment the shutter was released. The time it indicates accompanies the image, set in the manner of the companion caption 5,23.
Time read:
5,43
